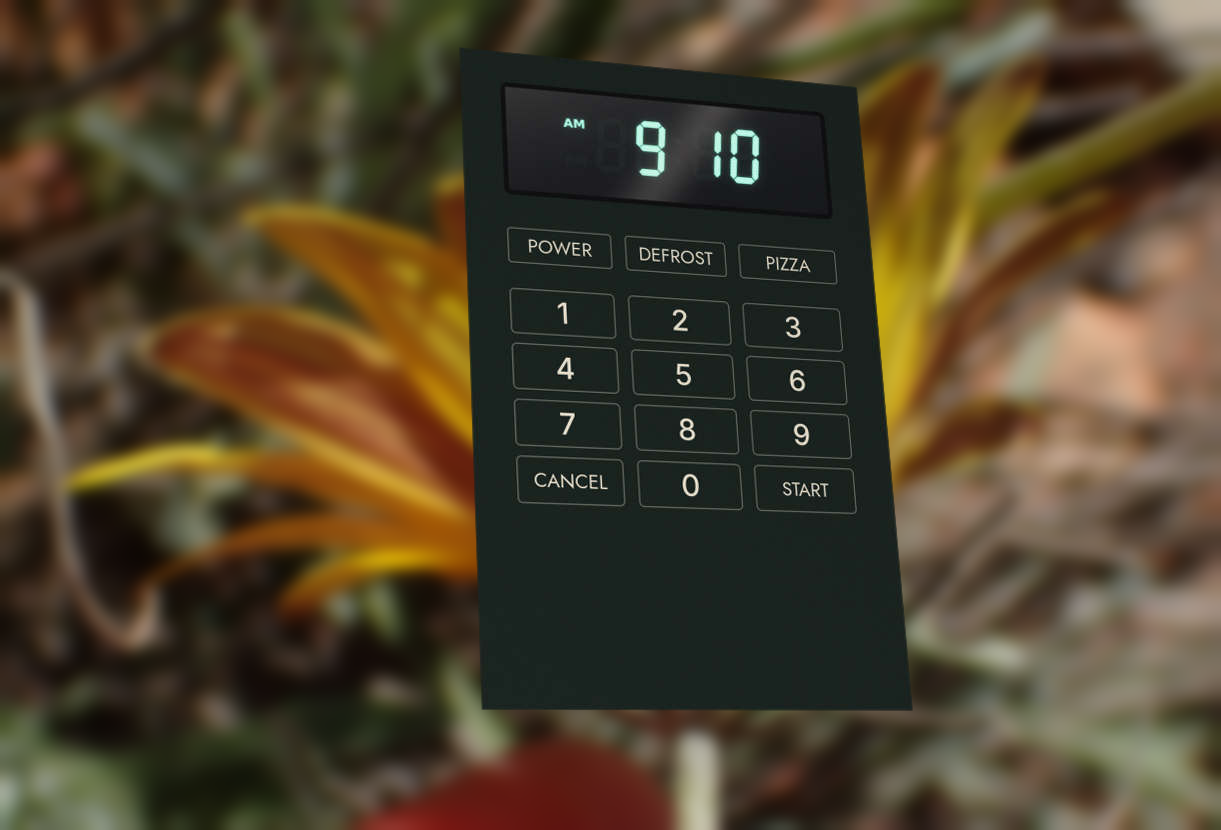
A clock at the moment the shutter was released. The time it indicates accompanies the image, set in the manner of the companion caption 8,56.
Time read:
9,10
